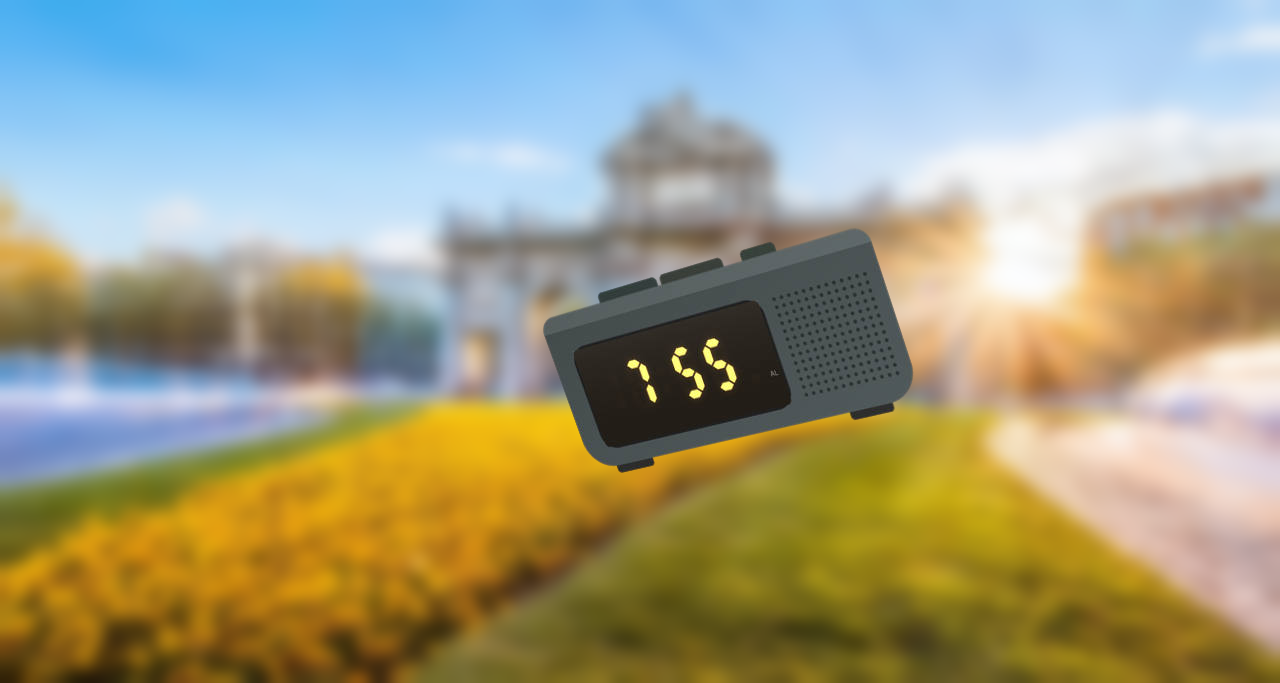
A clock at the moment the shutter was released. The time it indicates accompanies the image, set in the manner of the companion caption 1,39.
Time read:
7,55
